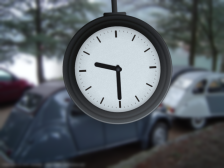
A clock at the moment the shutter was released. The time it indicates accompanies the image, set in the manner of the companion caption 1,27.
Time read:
9,30
